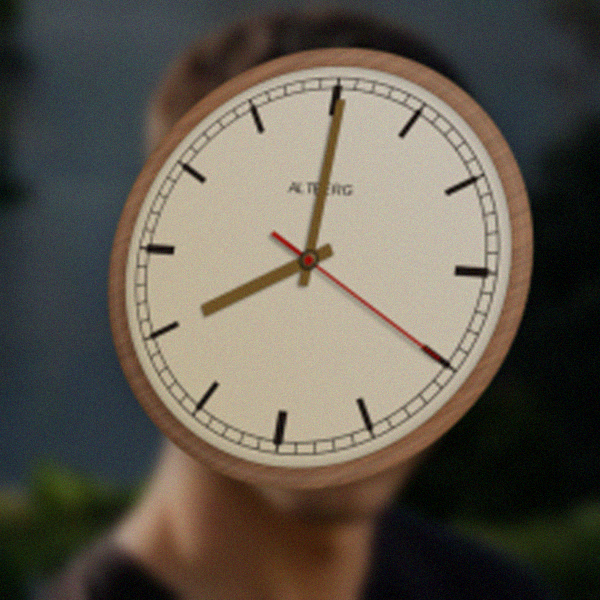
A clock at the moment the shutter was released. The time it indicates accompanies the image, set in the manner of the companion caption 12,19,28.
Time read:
8,00,20
